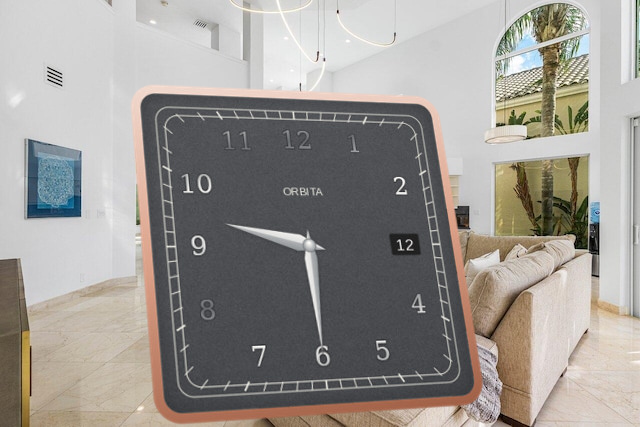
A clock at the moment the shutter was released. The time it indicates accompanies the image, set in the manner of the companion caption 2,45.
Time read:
9,30
